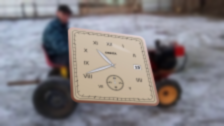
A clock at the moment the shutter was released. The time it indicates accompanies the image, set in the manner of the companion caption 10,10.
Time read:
10,41
